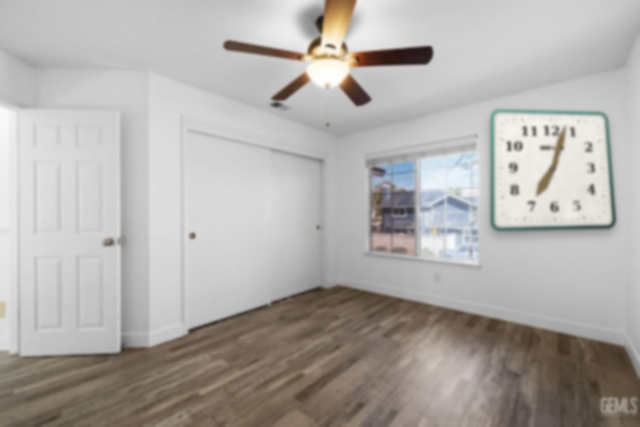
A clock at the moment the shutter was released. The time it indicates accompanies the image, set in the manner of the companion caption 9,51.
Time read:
7,03
